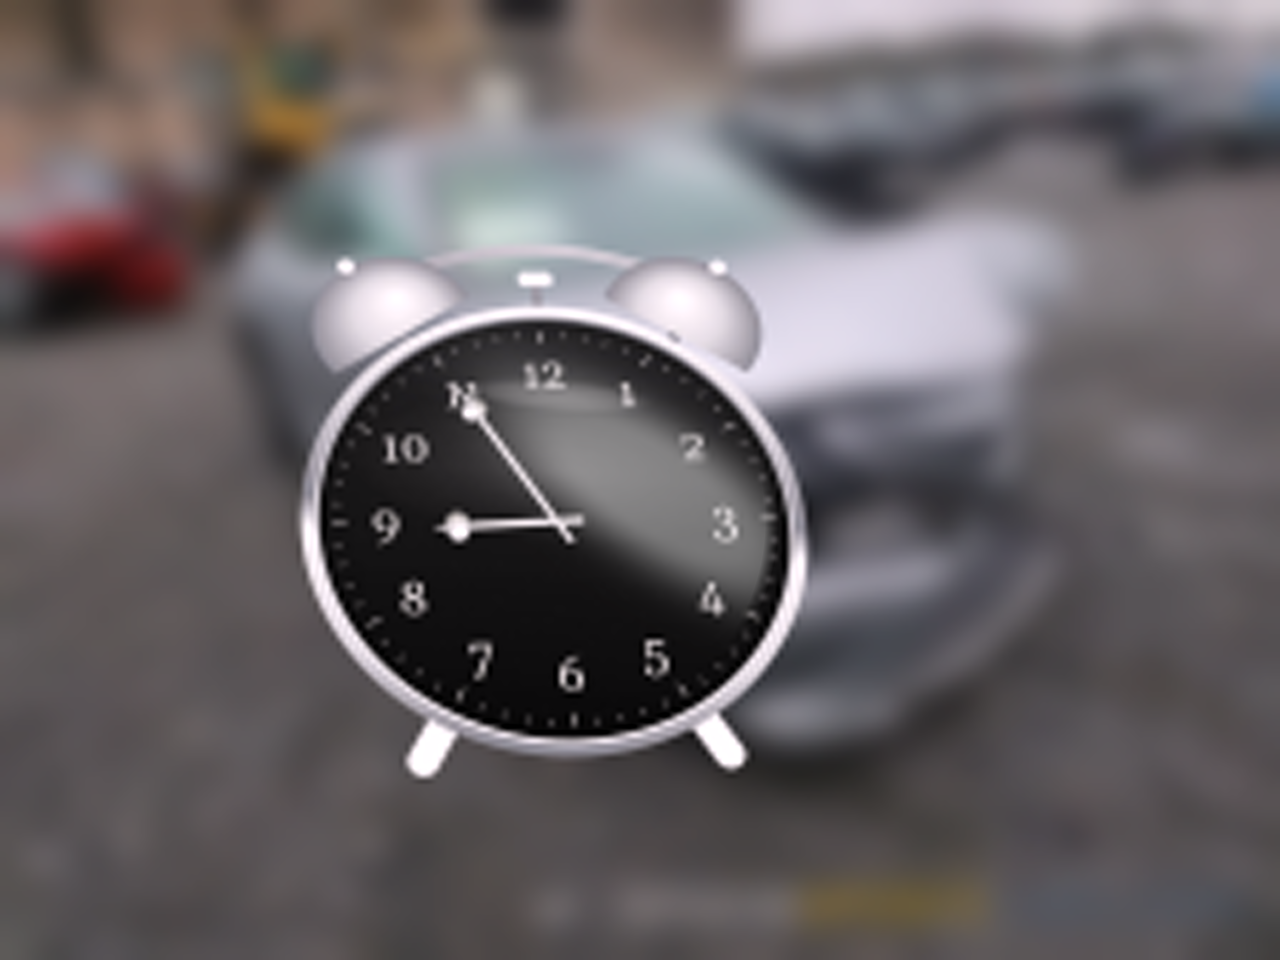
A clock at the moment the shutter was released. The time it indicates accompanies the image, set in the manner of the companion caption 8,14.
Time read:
8,55
